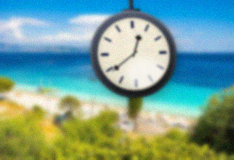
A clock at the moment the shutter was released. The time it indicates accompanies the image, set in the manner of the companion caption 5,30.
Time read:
12,39
